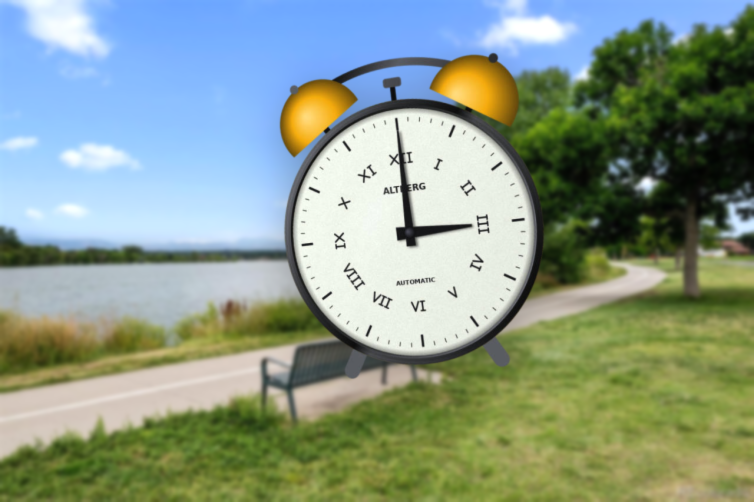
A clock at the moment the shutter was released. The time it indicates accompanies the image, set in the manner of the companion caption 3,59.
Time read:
3,00
